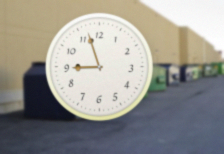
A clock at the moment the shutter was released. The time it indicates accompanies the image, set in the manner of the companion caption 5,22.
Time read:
8,57
